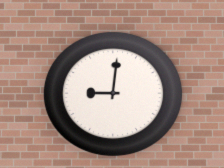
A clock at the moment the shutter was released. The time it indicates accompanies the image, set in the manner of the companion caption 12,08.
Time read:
9,01
